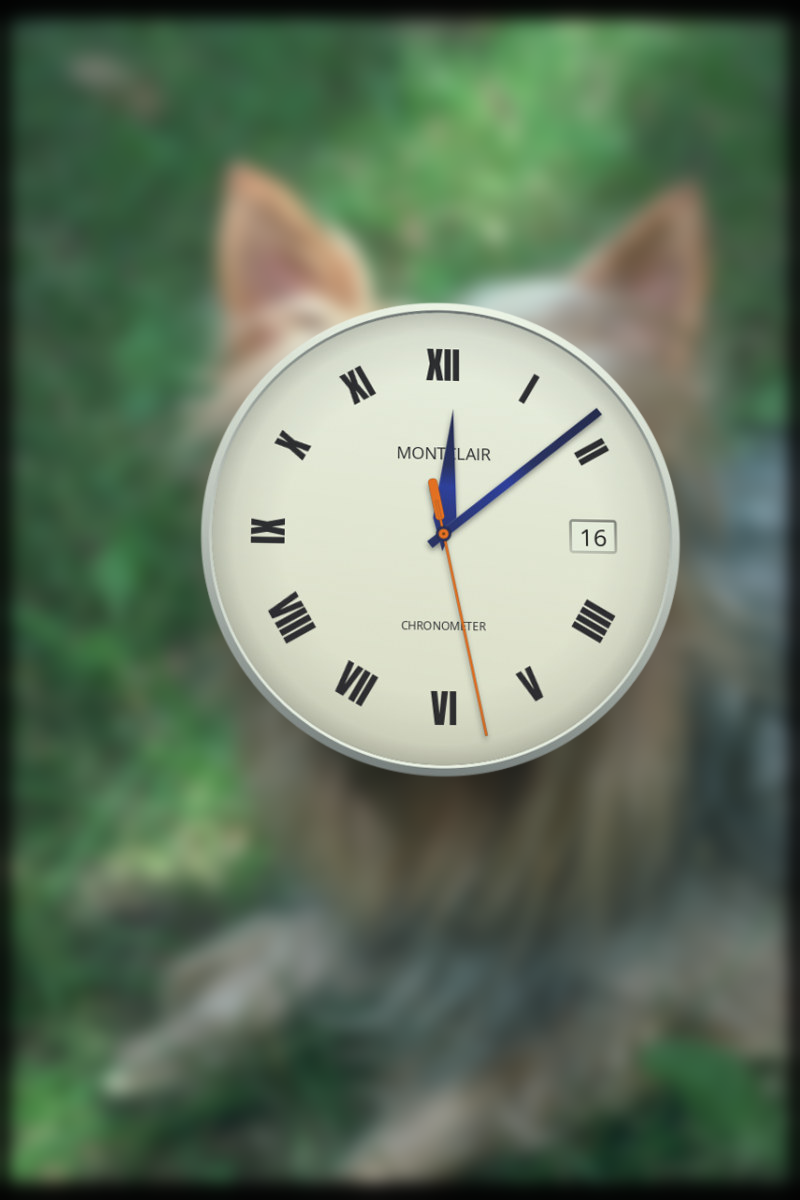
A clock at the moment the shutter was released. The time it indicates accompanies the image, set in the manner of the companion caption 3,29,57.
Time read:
12,08,28
